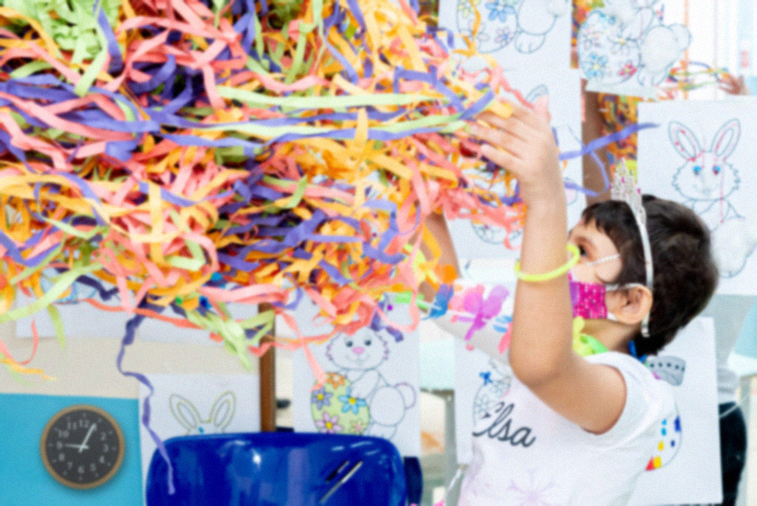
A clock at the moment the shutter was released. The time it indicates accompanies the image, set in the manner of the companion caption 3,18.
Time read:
9,04
